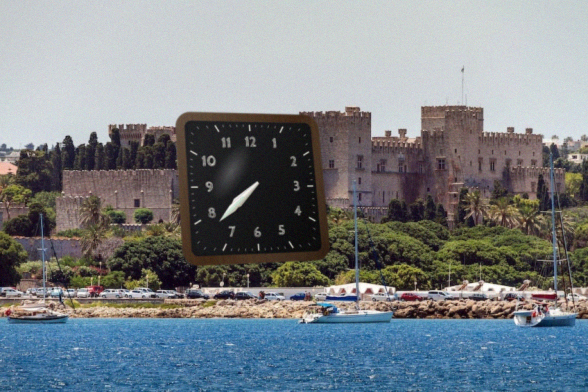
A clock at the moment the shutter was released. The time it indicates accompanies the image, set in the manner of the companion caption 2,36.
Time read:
7,38
